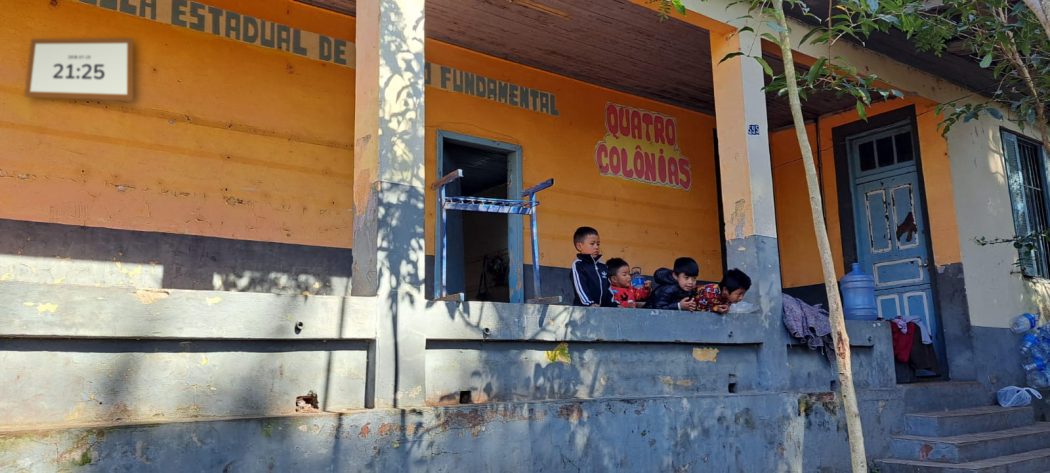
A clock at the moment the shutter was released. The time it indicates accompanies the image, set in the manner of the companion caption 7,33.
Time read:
21,25
